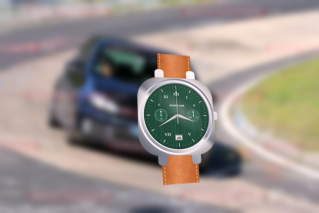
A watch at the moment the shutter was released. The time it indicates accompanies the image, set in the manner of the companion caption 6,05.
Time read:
3,40
